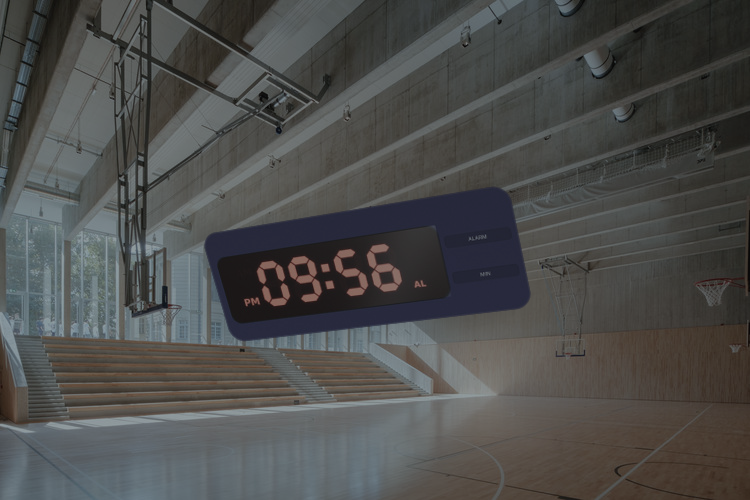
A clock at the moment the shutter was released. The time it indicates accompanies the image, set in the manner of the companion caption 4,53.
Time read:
9,56
